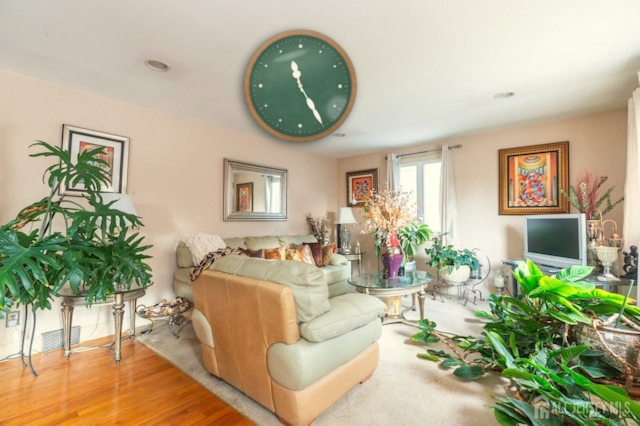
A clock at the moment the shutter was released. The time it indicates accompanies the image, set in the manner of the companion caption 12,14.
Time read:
11,25
